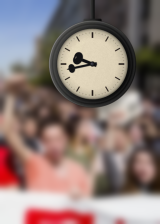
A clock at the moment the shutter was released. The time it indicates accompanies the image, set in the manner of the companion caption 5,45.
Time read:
9,43
